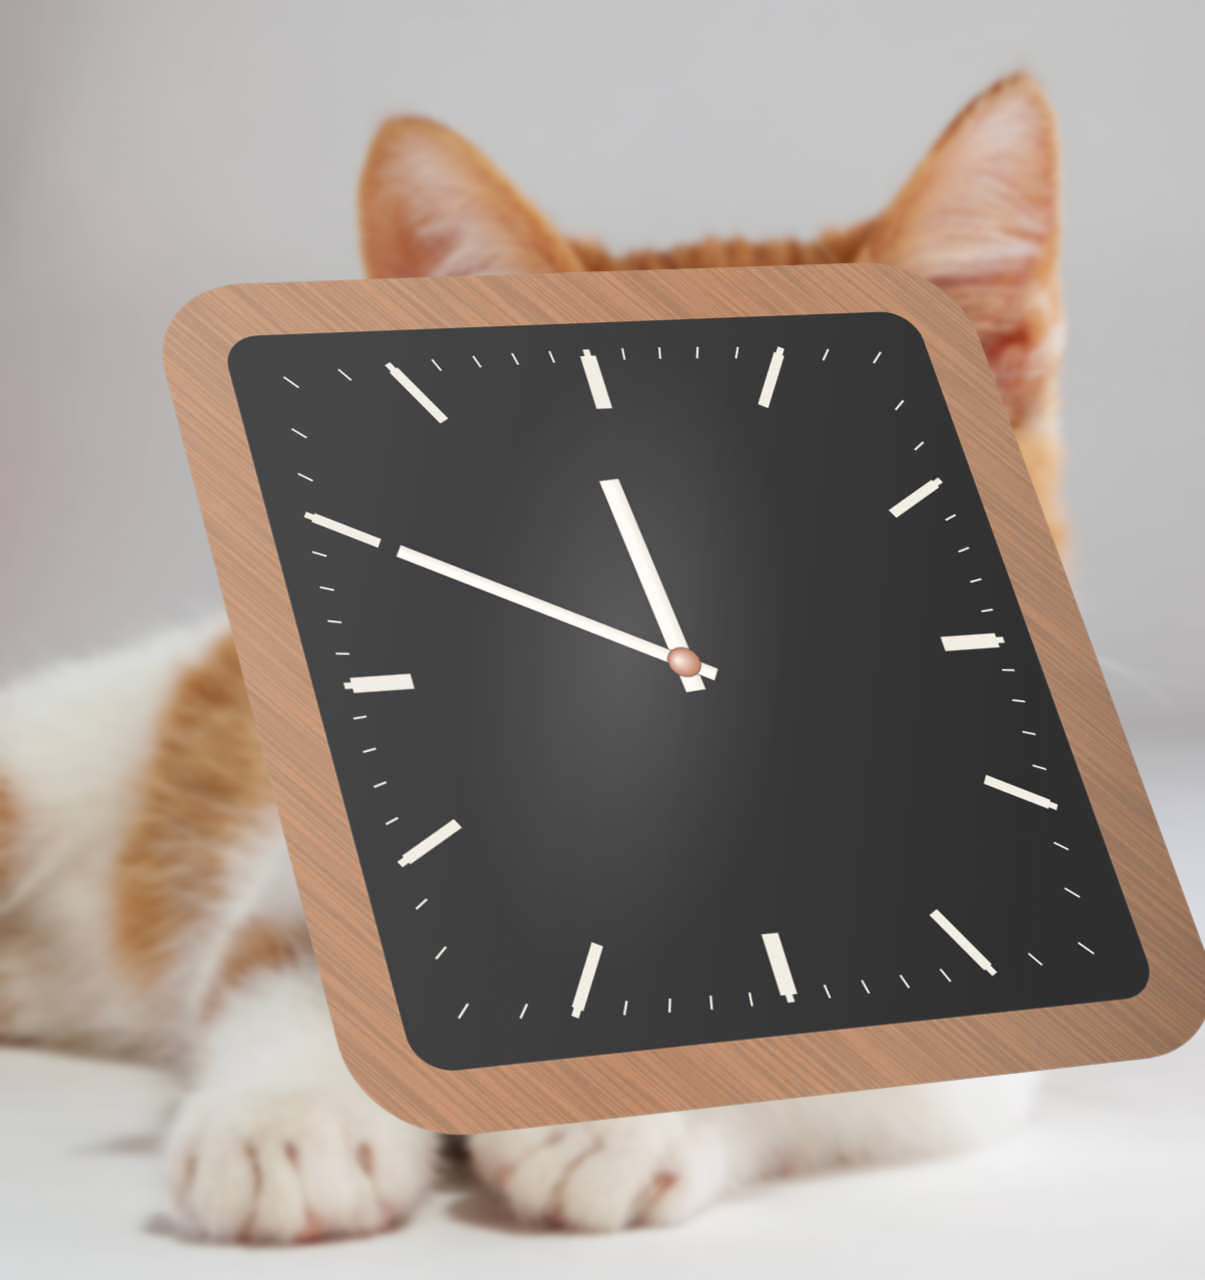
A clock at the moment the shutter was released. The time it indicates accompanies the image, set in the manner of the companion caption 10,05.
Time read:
11,50
